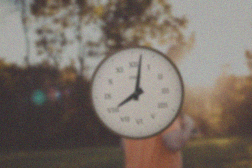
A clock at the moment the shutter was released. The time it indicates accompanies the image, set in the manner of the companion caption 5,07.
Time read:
8,02
